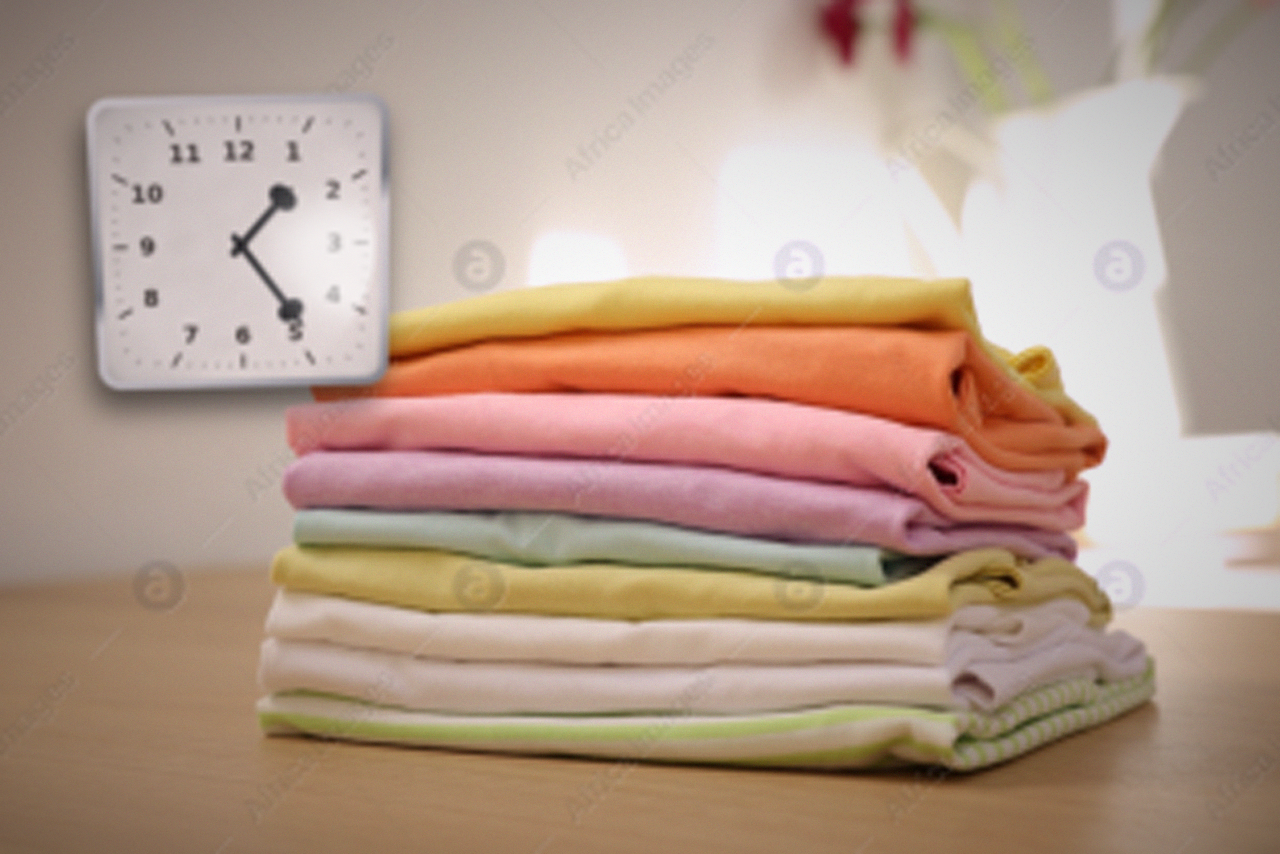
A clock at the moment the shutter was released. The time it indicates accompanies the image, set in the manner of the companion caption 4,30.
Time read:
1,24
